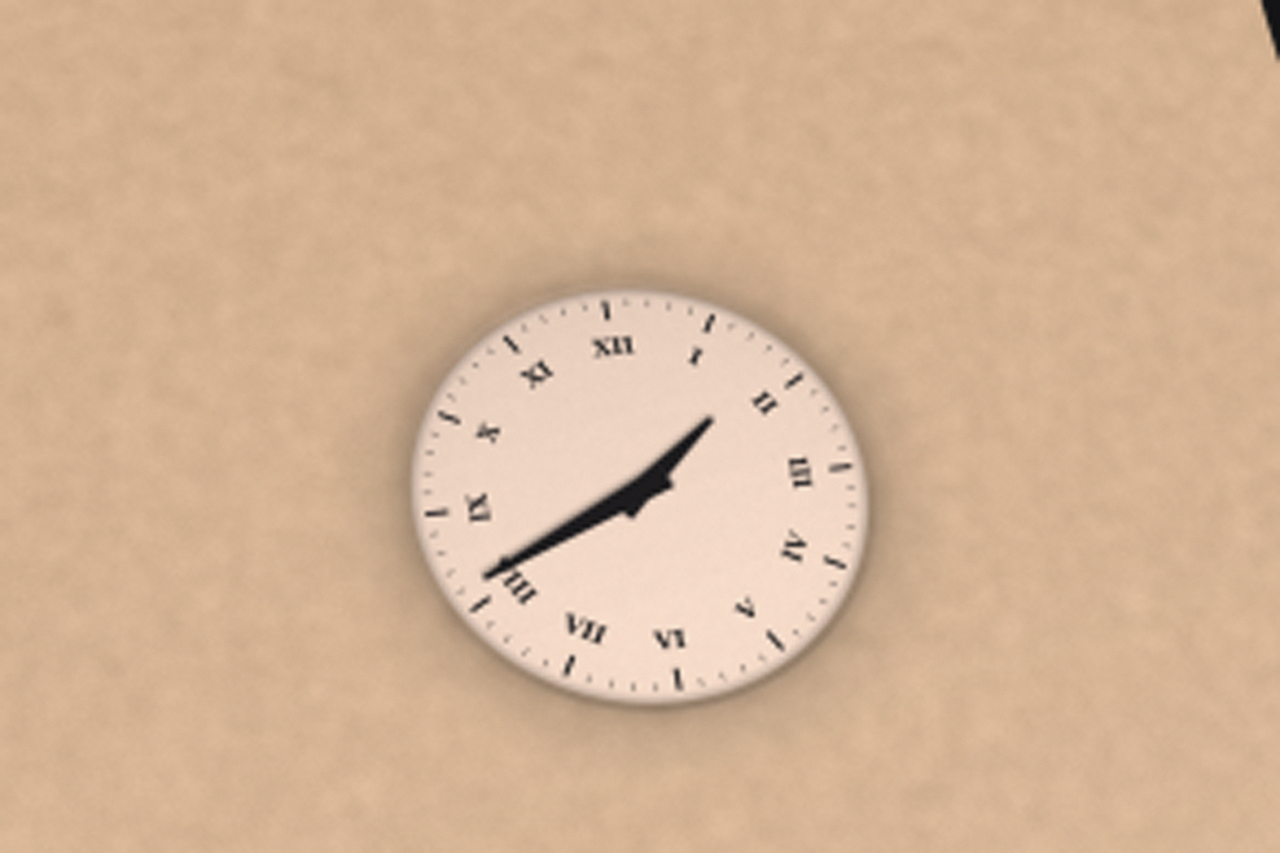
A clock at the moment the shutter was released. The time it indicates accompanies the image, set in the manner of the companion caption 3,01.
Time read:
1,41
